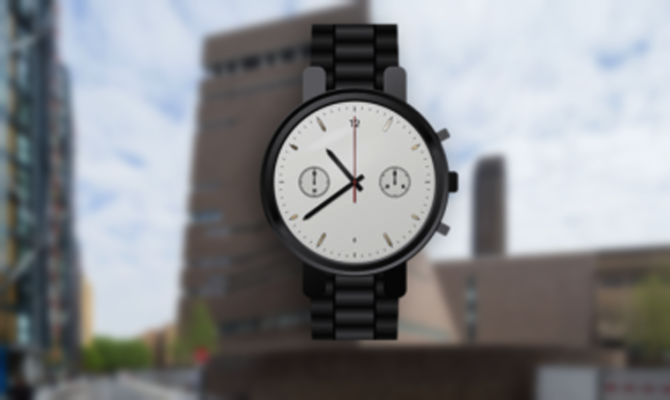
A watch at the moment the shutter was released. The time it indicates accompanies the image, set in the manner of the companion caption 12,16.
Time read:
10,39
